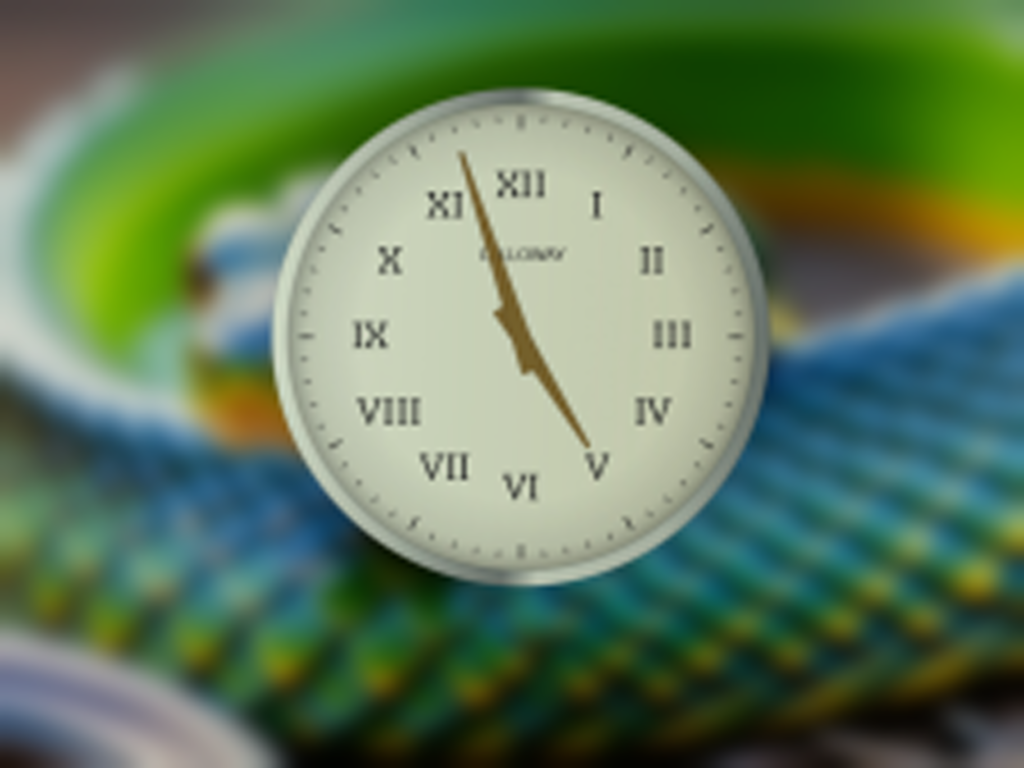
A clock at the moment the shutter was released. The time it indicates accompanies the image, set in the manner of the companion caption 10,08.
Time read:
4,57
